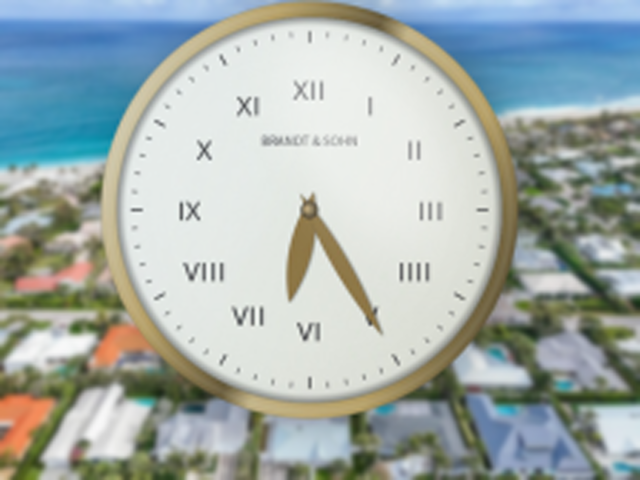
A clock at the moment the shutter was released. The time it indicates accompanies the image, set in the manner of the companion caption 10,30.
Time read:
6,25
